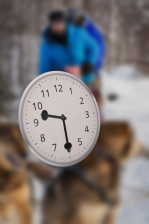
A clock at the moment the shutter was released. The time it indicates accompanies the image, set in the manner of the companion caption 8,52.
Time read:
9,30
